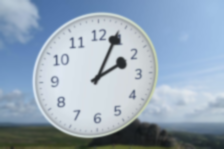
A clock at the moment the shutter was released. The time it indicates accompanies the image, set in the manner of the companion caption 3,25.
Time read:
2,04
